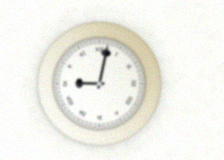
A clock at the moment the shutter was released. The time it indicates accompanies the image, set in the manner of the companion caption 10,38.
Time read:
9,02
